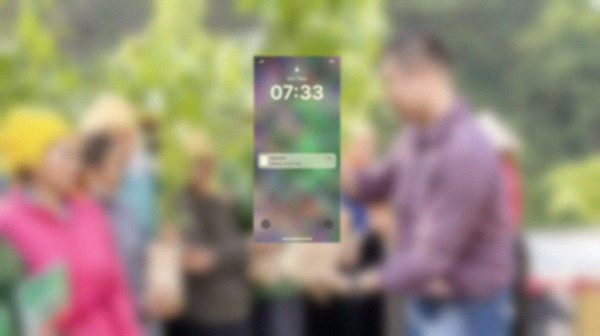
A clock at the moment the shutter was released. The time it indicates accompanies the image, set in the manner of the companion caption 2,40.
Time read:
7,33
